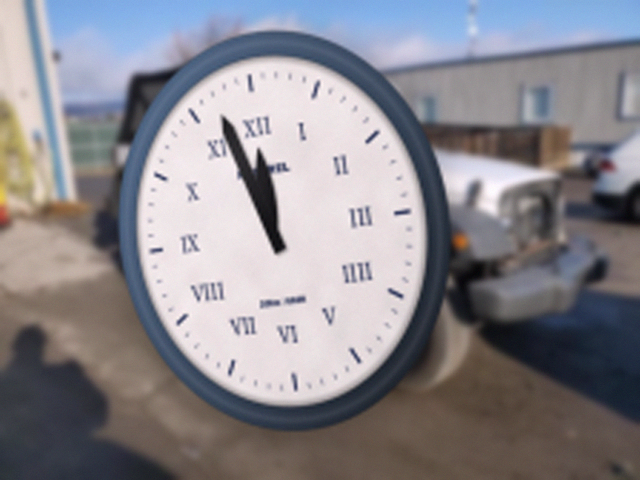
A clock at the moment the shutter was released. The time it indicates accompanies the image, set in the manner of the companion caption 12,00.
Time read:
11,57
